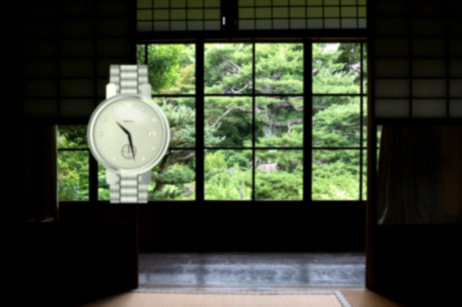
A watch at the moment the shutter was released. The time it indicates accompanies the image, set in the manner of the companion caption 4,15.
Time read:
10,28
